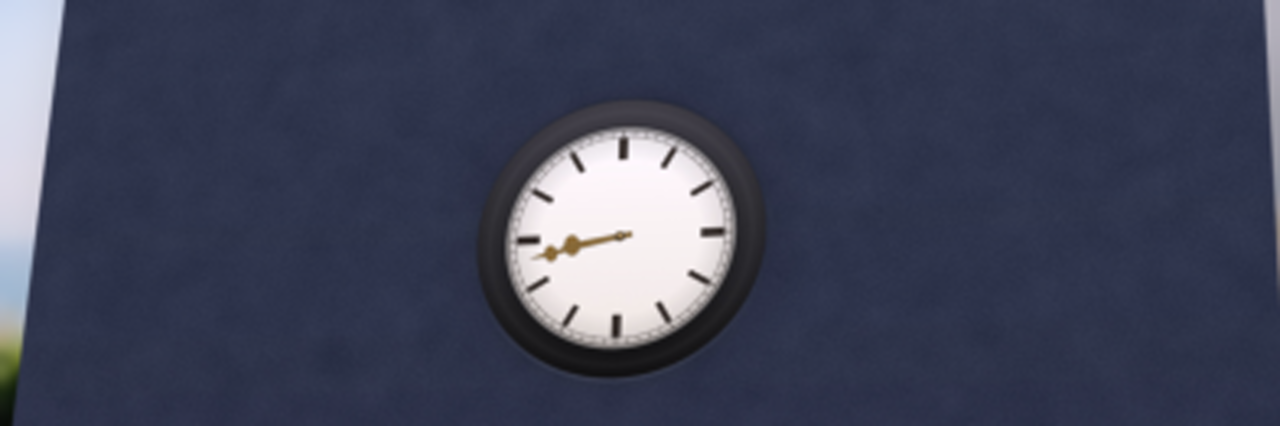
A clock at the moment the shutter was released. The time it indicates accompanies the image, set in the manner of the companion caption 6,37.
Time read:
8,43
